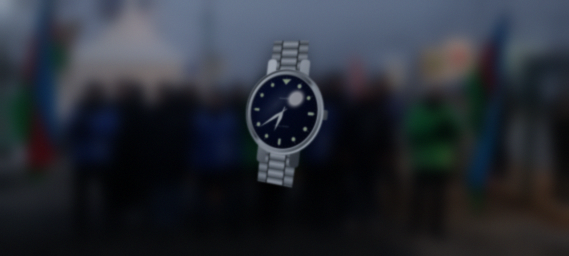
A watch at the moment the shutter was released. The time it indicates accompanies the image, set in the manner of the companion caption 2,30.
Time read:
6,39
